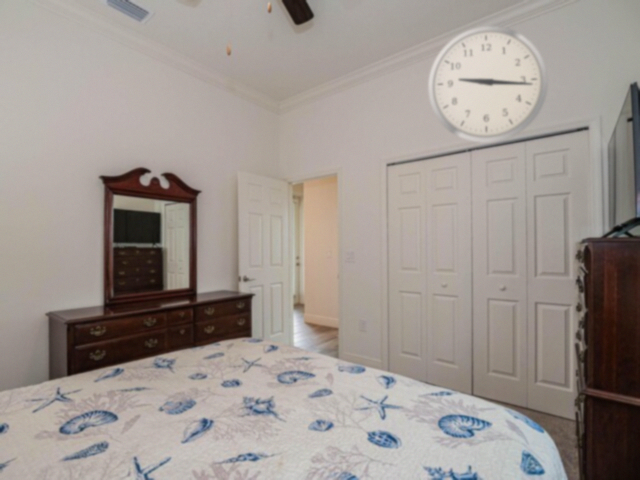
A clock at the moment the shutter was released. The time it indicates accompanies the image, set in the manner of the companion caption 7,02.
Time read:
9,16
